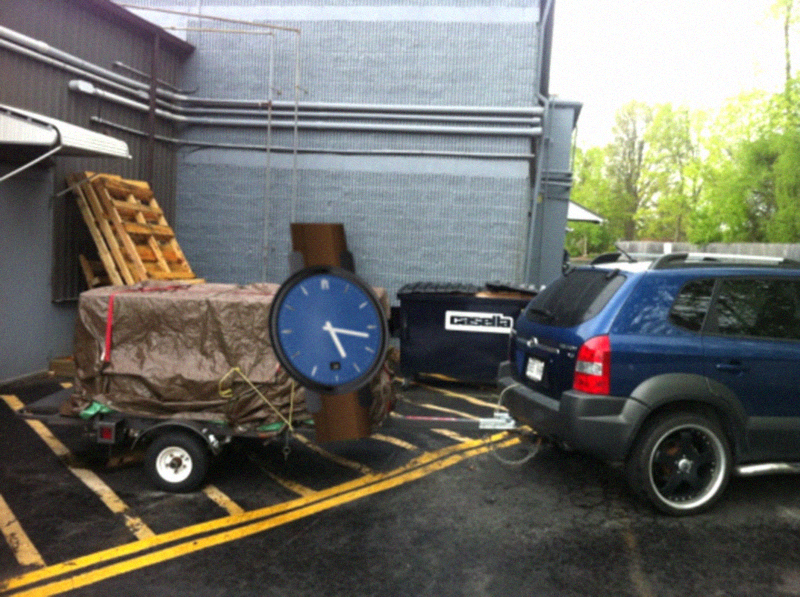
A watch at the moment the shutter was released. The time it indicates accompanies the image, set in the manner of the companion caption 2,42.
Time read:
5,17
